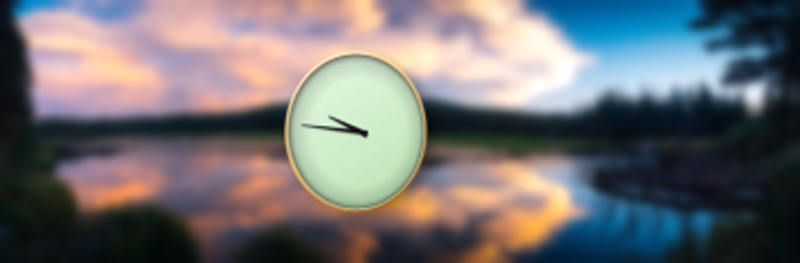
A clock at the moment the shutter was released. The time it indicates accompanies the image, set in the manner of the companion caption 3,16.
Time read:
9,46
